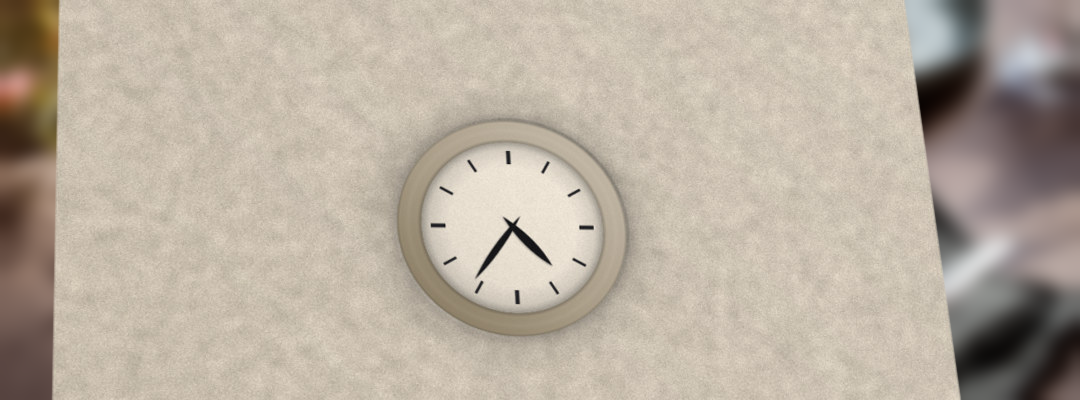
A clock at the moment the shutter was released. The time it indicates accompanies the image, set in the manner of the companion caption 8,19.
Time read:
4,36
